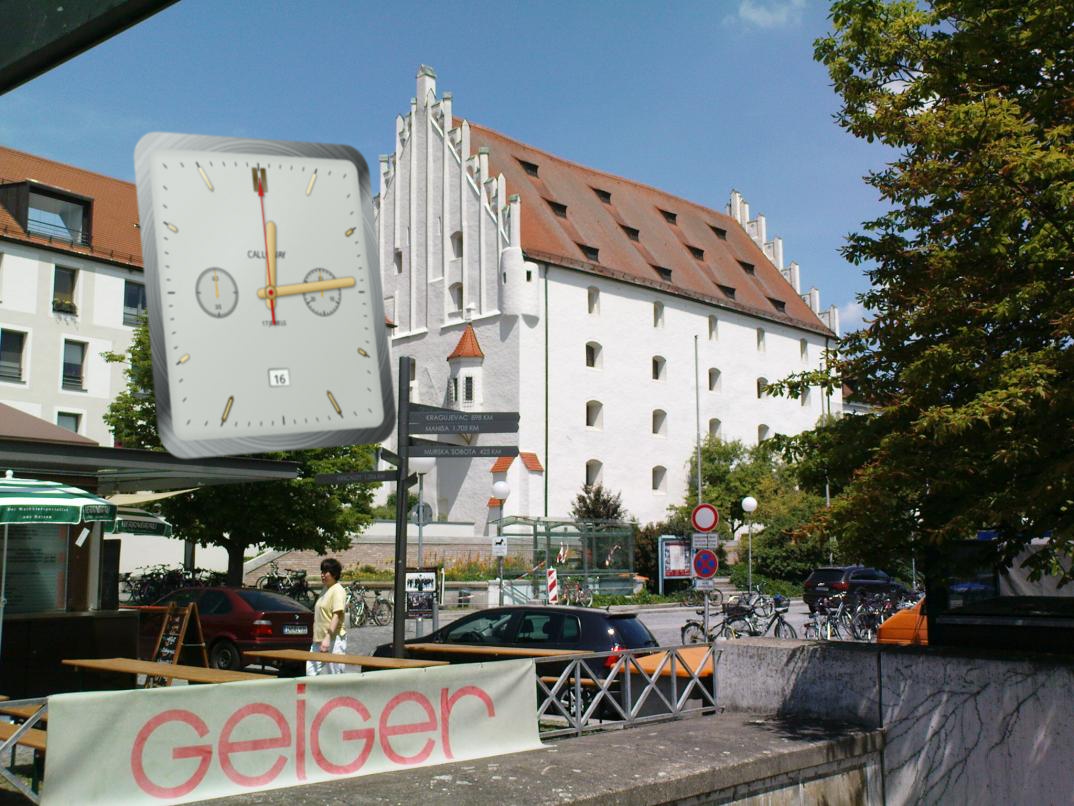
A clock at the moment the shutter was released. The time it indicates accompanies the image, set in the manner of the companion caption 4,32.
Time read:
12,14
